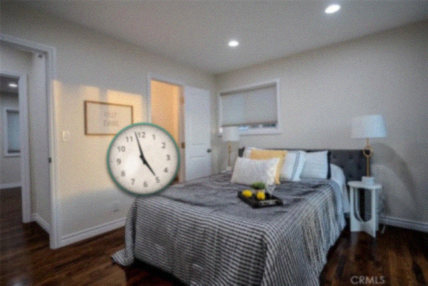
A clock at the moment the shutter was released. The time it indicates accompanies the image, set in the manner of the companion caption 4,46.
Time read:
4,58
